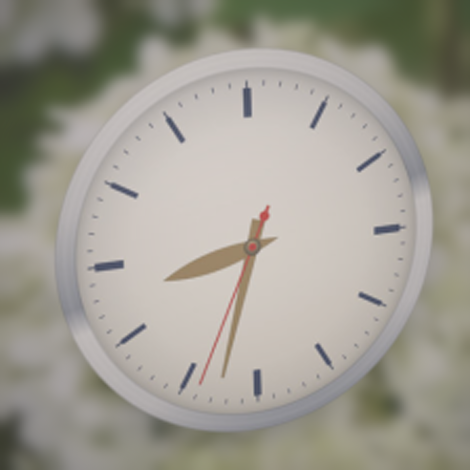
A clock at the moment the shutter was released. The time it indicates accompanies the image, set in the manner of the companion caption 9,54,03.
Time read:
8,32,34
